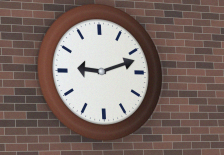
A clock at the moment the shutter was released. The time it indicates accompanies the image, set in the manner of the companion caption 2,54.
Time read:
9,12
